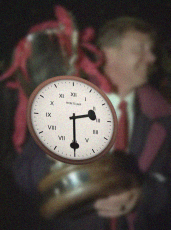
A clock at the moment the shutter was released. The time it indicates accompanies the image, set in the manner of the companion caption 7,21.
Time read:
2,30
